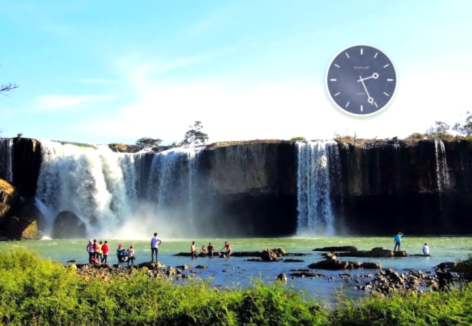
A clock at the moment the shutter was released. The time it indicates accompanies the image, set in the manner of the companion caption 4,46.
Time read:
2,26
